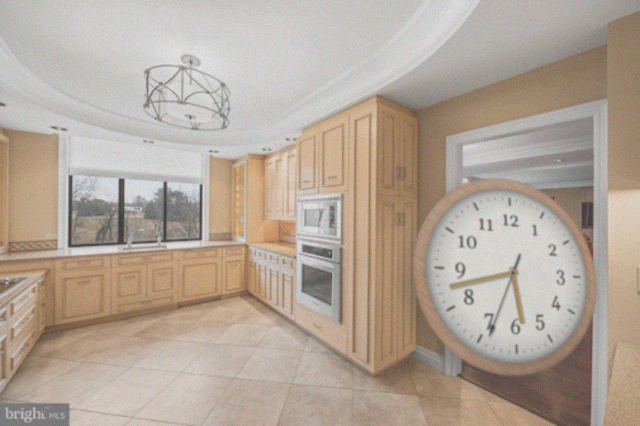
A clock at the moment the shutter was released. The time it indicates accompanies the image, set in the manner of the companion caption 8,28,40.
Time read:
5,42,34
